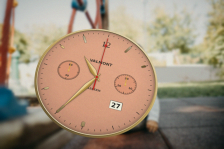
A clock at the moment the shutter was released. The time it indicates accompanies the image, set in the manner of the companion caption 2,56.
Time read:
10,35
